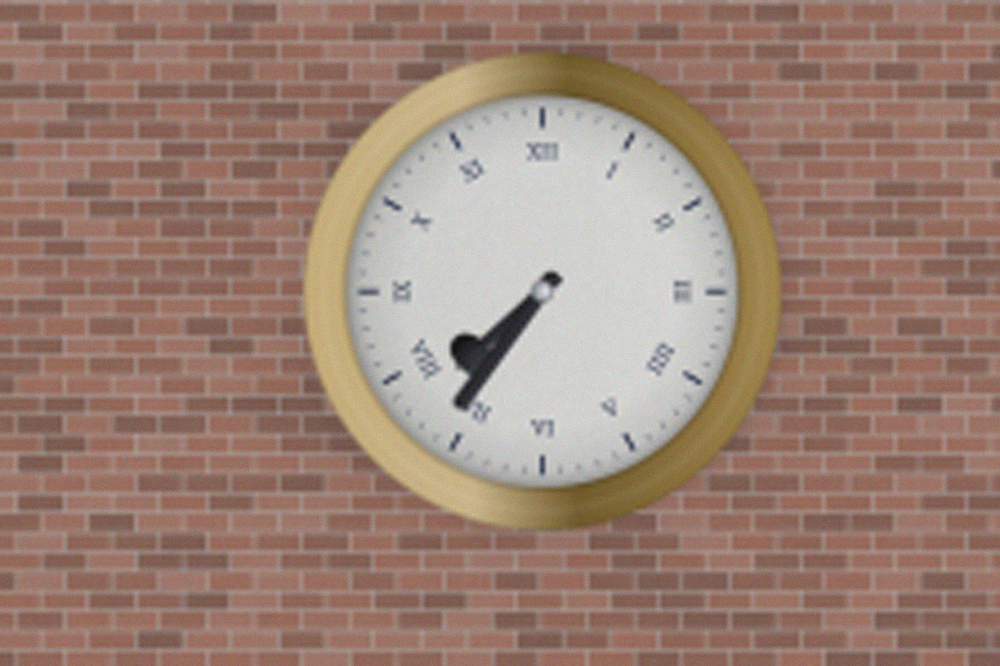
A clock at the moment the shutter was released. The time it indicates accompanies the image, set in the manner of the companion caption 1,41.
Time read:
7,36
